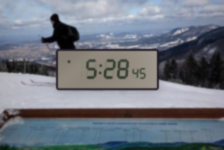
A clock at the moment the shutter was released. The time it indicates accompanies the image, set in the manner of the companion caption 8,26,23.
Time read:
5,28,45
